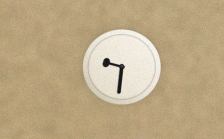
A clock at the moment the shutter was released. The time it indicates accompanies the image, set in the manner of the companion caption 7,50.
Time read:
9,31
